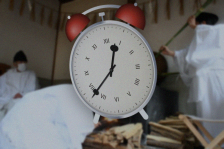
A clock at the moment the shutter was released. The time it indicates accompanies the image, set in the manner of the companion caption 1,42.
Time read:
12,38
